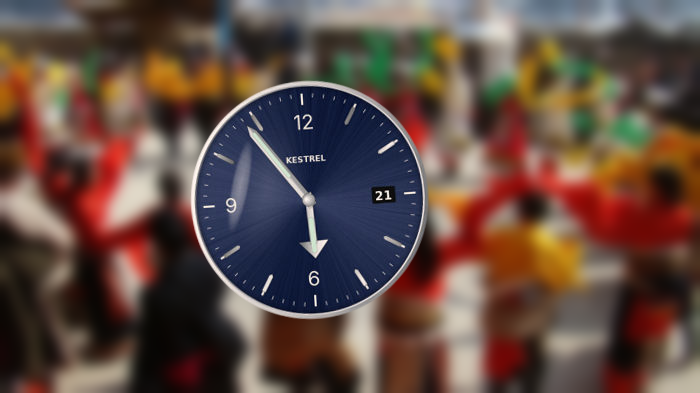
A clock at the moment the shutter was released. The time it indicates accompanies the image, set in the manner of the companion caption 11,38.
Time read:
5,54
